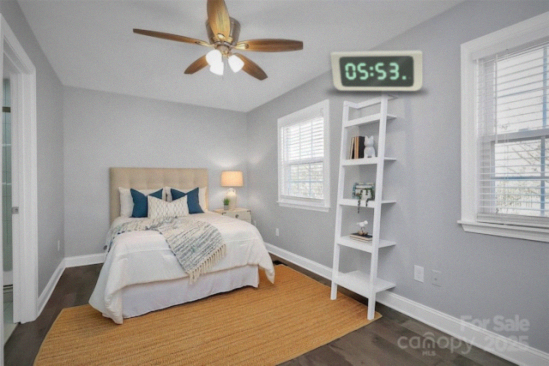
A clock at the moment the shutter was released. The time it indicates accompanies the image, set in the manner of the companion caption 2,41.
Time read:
5,53
